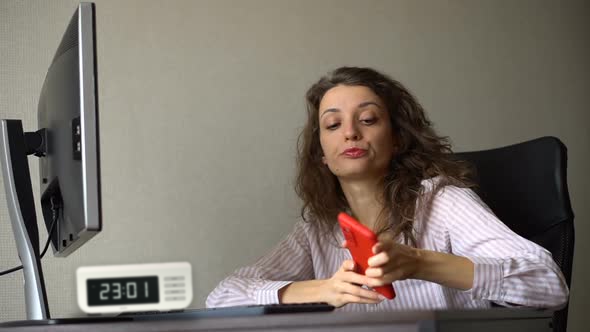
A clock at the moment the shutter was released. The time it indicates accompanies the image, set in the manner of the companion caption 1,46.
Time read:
23,01
